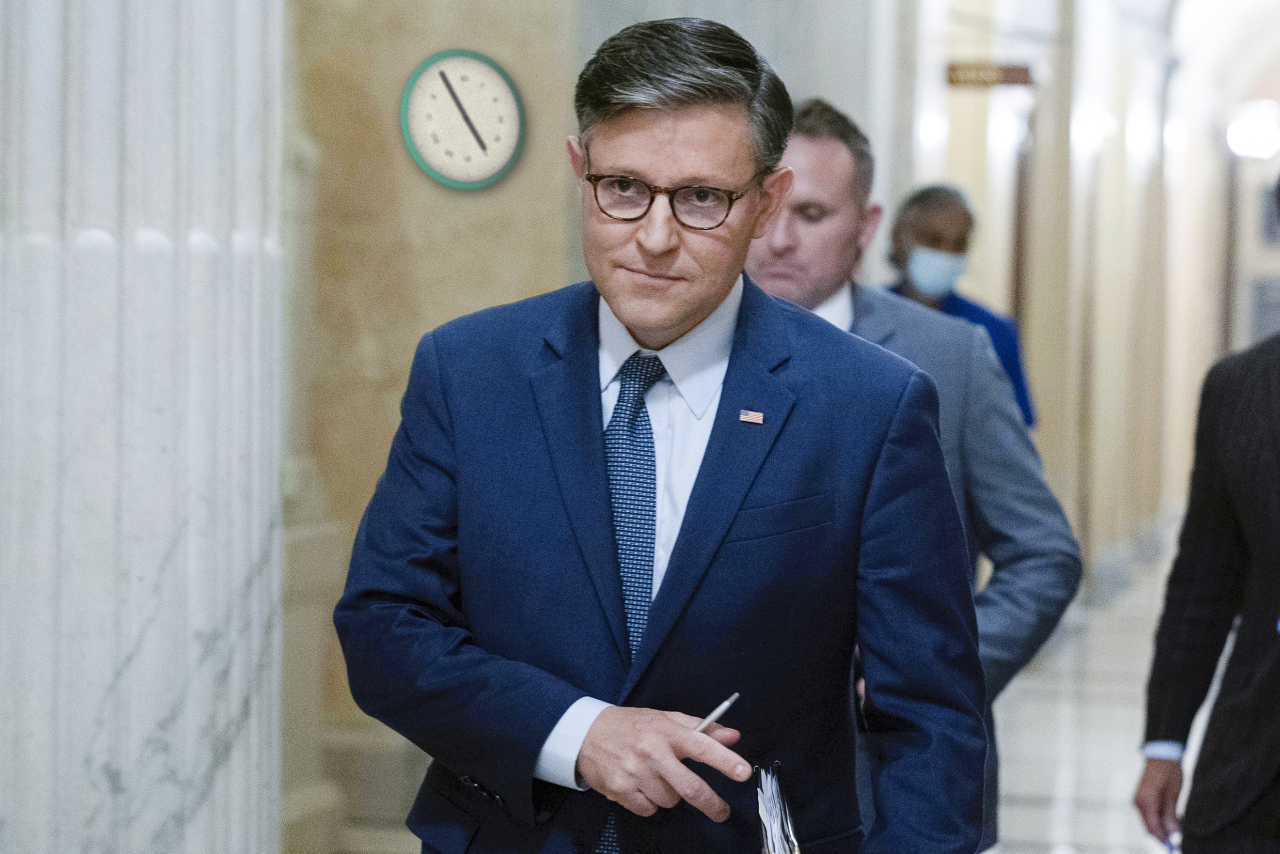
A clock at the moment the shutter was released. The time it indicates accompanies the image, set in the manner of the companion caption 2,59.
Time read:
4,55
